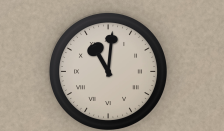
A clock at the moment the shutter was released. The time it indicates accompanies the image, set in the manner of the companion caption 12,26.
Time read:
11,01
